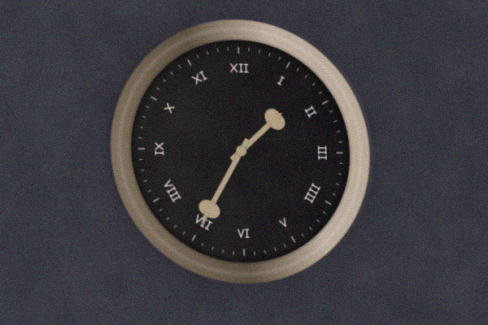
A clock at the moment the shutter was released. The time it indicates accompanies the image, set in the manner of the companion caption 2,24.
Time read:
1,35
